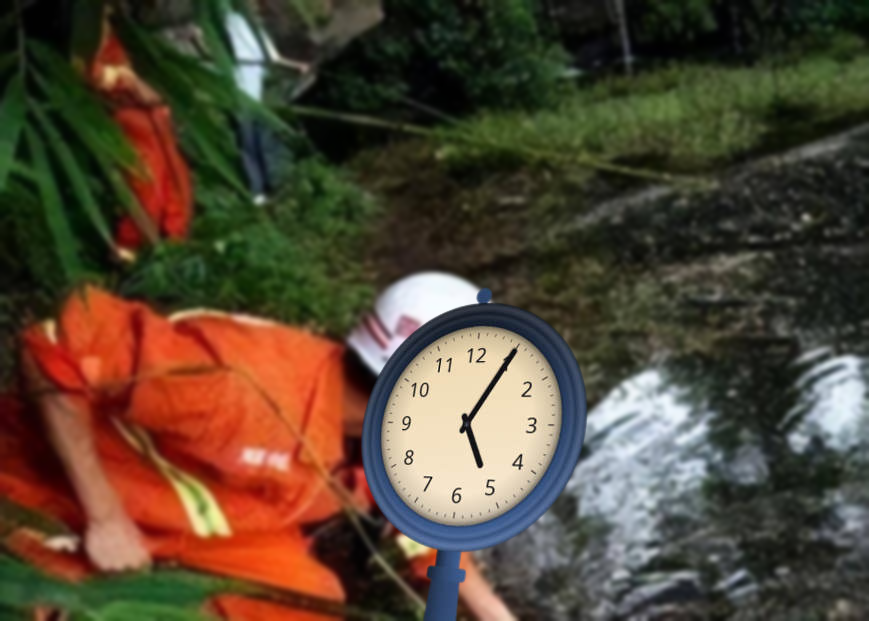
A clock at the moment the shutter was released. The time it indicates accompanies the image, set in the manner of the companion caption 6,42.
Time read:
5,05
